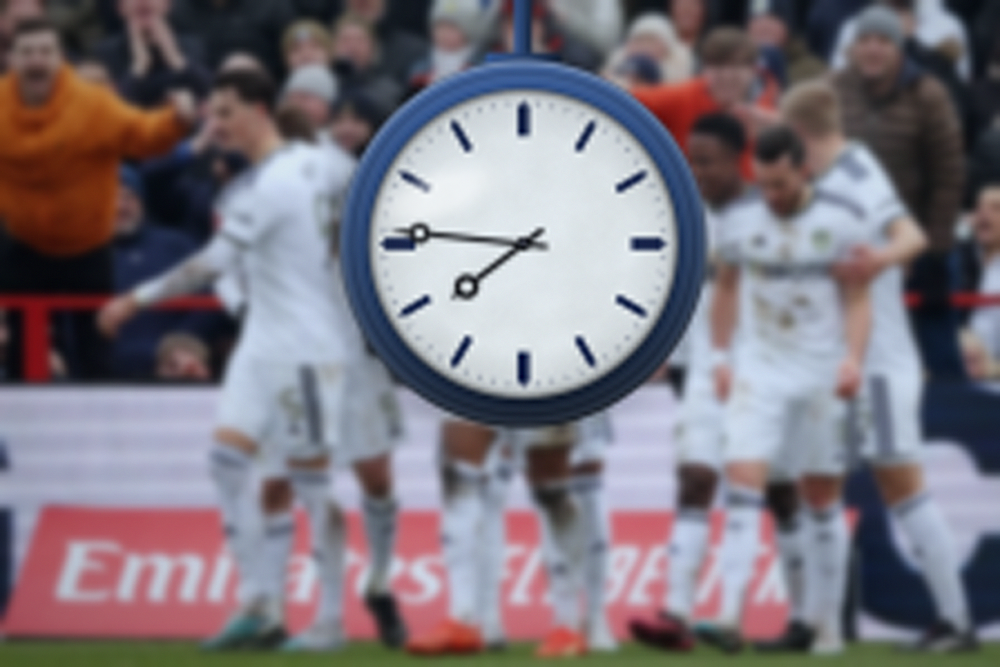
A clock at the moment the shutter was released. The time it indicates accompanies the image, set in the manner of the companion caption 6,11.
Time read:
7,46
